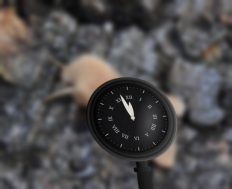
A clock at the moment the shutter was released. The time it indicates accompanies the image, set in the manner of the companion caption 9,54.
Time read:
11,57
